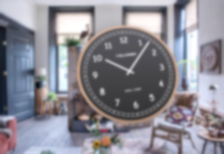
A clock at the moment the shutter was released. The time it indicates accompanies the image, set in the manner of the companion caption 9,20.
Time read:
10,07
